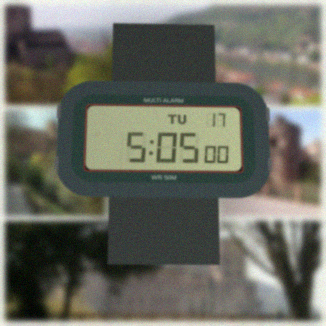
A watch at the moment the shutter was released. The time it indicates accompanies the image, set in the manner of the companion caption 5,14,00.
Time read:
5,05,00
